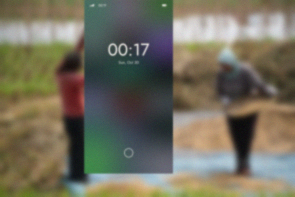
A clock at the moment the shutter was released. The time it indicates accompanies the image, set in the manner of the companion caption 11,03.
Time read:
0,17
